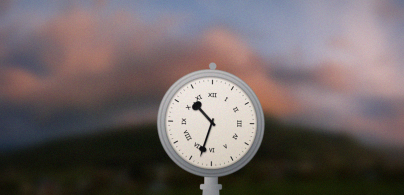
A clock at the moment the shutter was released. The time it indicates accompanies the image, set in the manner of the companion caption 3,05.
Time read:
10,33
